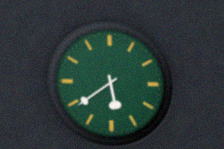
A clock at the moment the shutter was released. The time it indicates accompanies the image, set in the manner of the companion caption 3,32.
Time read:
5,39
